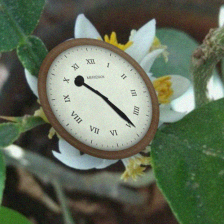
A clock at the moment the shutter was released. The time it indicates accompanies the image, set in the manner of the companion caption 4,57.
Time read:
10,24
